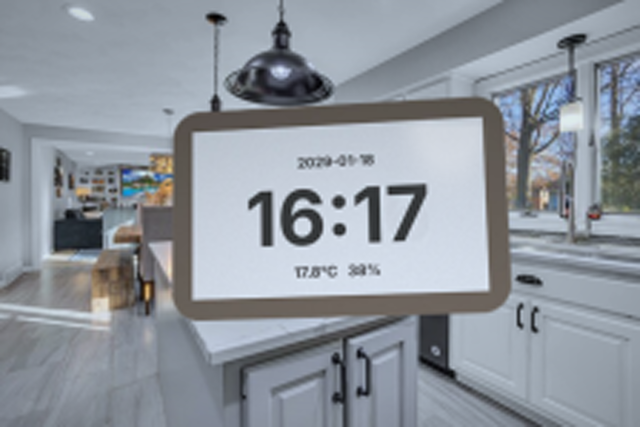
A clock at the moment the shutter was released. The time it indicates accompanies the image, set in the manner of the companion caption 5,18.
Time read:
16,17
